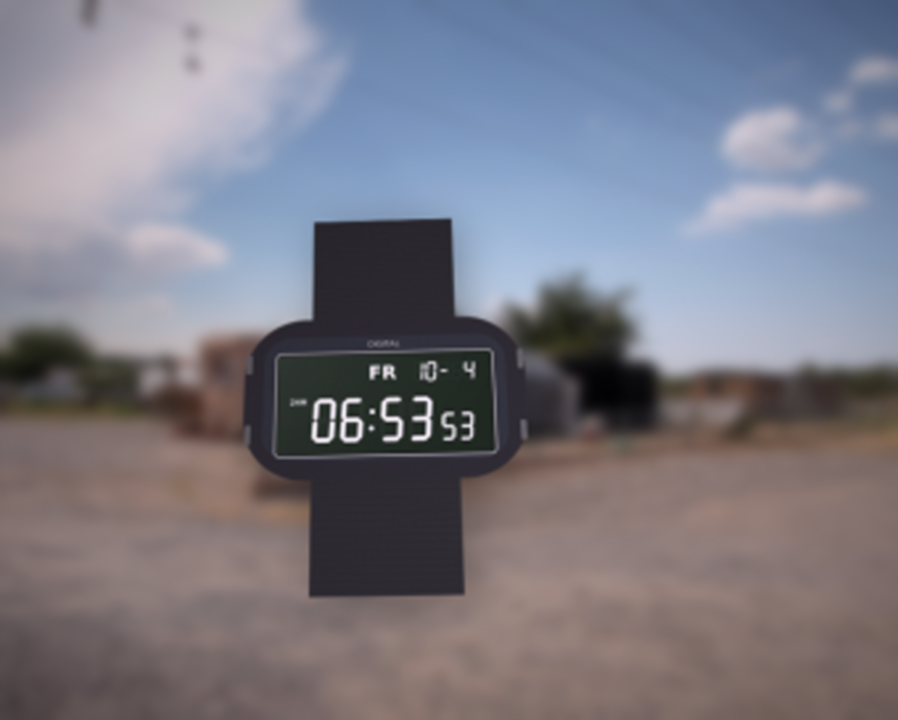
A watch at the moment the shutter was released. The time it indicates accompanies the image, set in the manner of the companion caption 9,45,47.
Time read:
6,53,53
